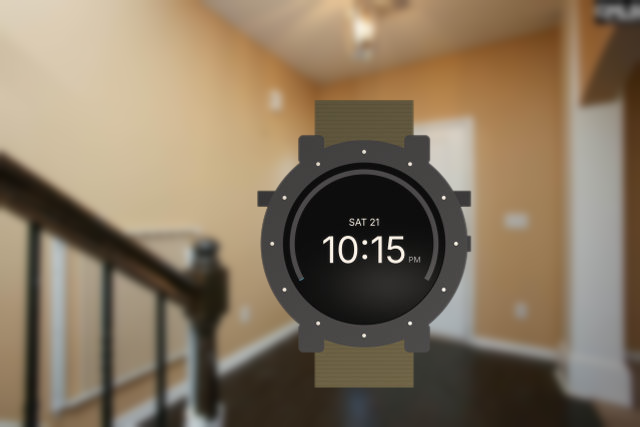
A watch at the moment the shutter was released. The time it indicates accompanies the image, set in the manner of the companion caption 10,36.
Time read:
10,15
